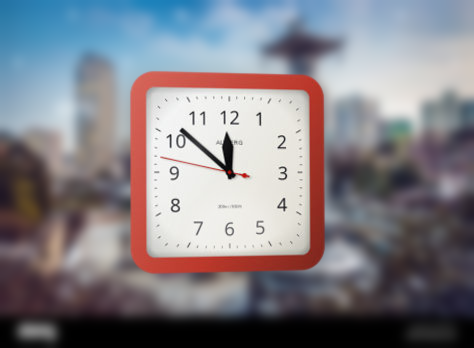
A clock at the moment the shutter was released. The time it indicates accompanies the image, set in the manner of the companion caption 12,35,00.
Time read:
11,51,47
